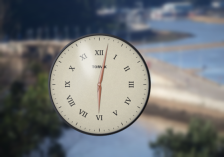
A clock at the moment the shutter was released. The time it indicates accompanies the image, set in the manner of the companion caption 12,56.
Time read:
6,02
